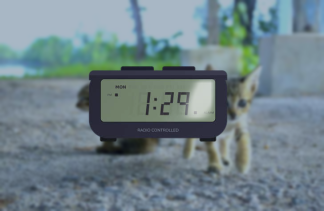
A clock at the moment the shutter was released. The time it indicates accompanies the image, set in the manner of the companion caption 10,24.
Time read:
1,29
